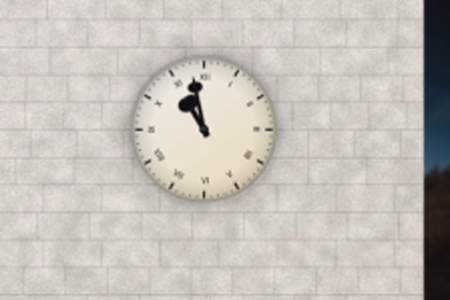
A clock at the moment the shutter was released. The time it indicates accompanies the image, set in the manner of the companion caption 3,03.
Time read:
10,58
